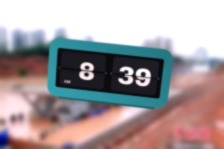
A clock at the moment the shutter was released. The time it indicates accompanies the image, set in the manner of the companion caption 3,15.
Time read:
8,39
